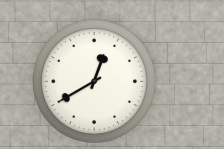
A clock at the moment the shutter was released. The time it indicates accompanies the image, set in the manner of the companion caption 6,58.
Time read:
12,40
